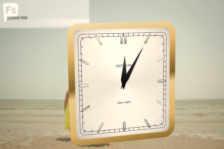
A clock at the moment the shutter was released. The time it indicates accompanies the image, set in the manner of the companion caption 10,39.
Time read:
12,05
